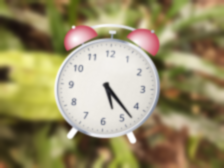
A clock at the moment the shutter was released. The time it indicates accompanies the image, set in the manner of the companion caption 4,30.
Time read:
5,23
